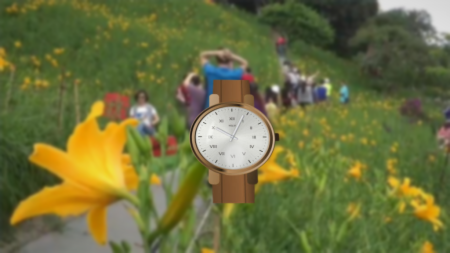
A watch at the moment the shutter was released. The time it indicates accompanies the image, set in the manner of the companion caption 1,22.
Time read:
10,04
